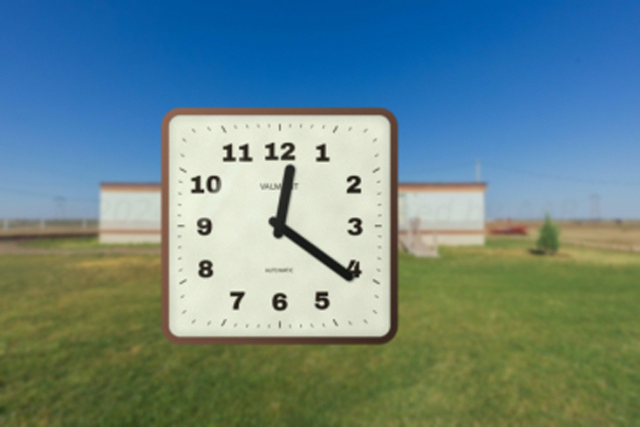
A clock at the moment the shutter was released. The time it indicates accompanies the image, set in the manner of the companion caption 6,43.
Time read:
12,21
